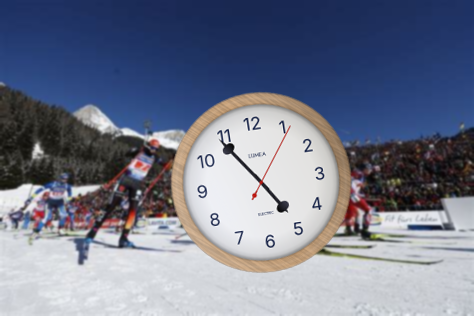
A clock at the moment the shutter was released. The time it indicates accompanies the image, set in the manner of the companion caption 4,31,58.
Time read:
4,54,06
